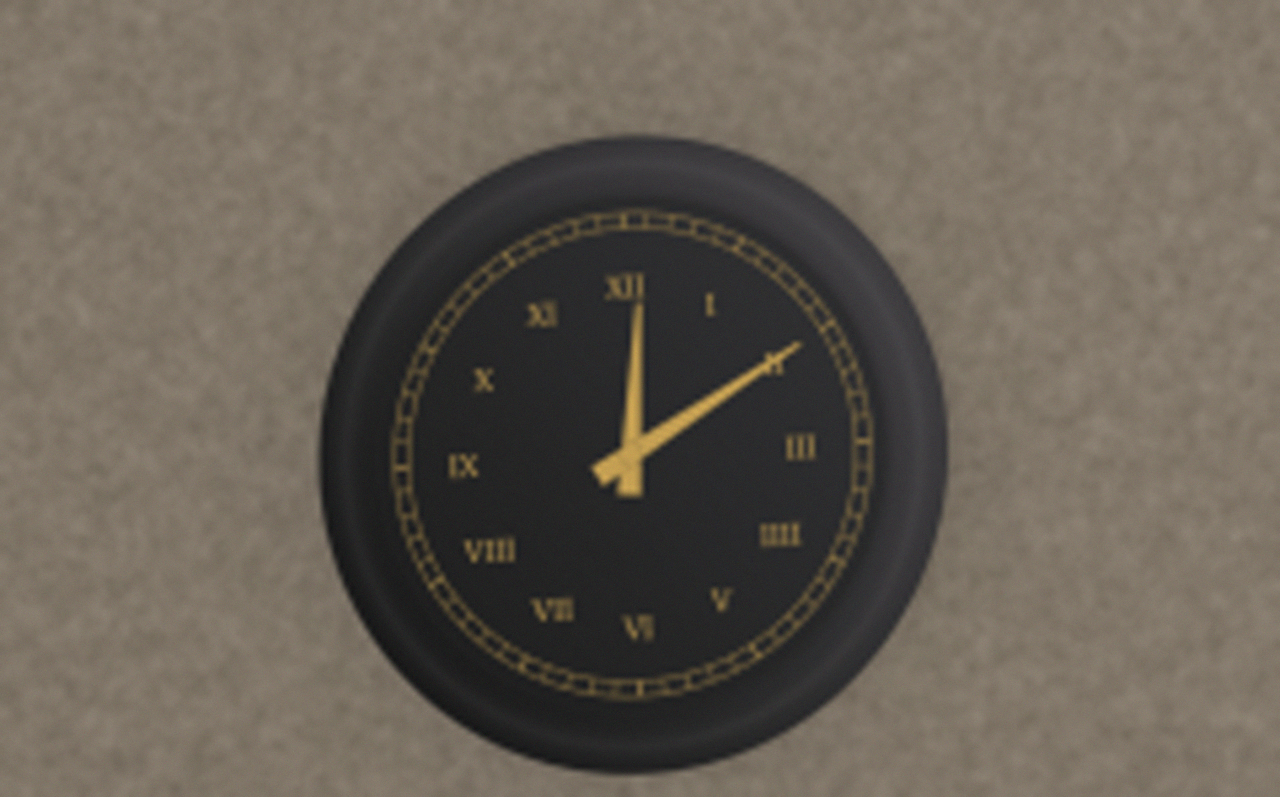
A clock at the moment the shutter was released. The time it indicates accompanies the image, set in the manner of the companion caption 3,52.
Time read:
12,10
